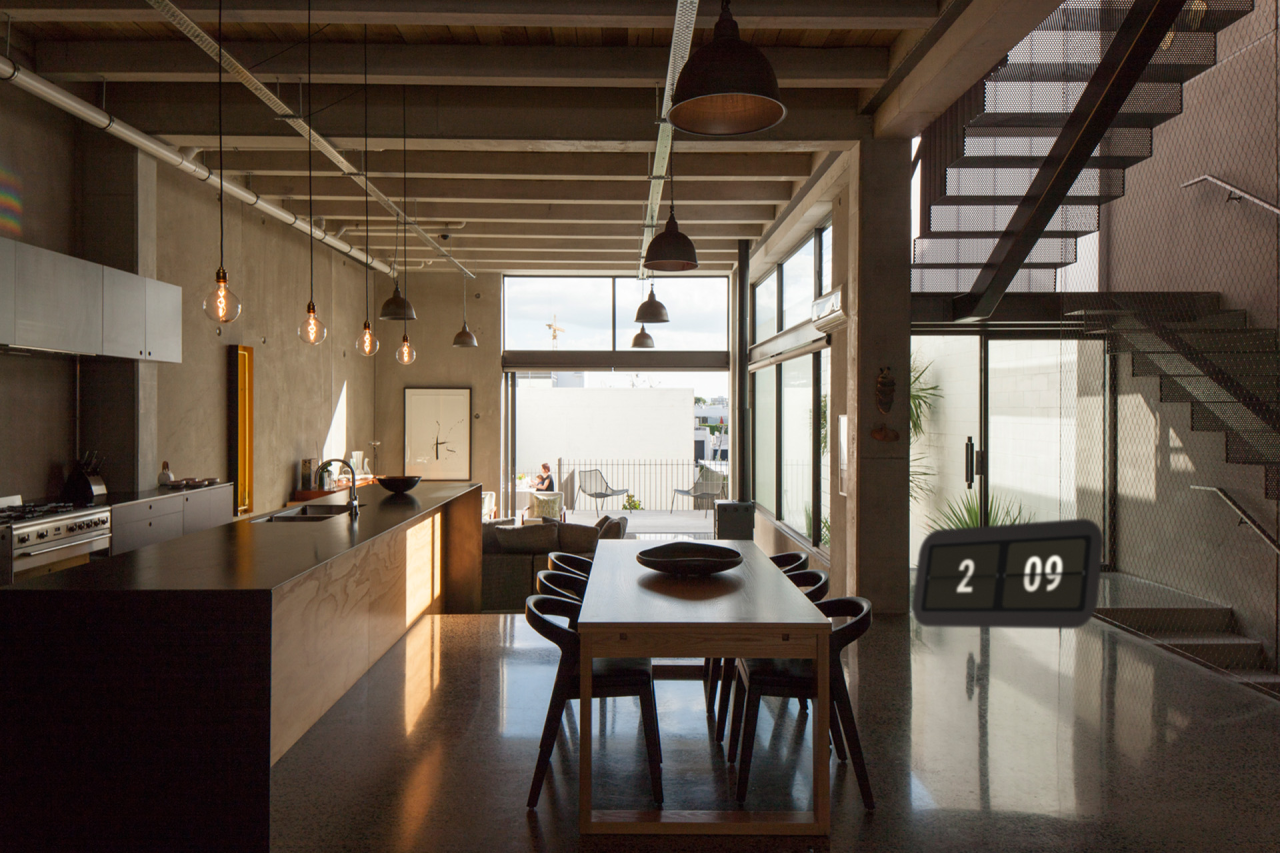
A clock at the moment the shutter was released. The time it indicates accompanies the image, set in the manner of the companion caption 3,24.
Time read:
2,09
